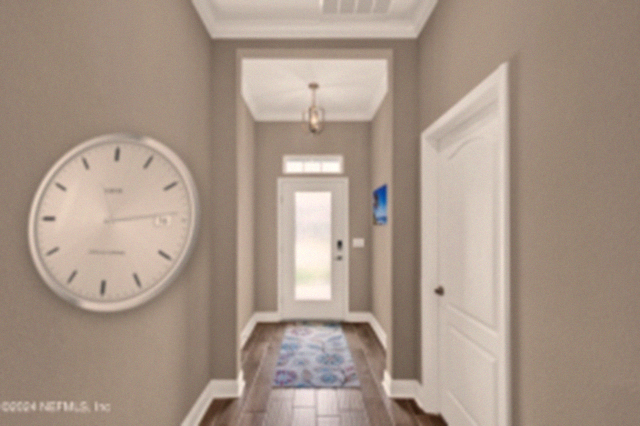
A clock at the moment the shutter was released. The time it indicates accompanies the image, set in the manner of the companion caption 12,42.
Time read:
11,14
